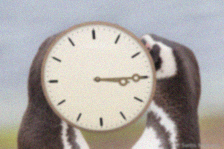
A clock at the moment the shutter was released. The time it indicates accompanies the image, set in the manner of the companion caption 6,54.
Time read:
3,15
